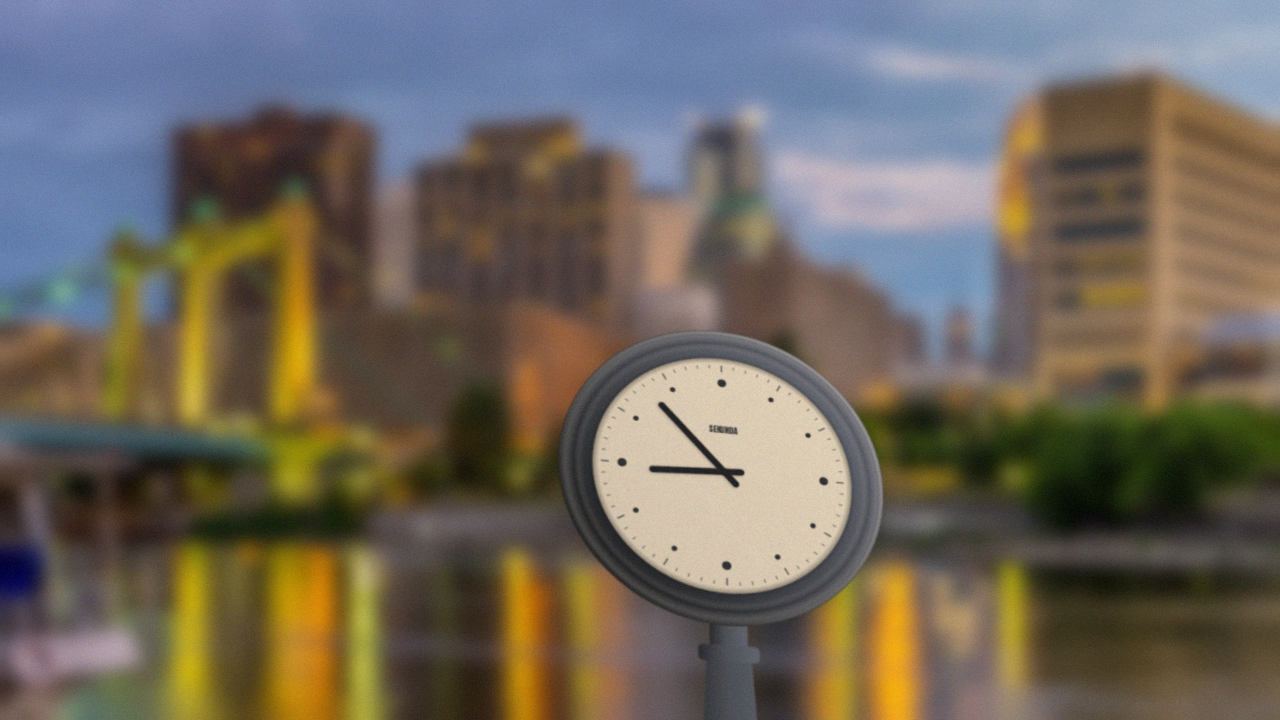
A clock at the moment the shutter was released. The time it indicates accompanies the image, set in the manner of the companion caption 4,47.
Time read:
8,53
